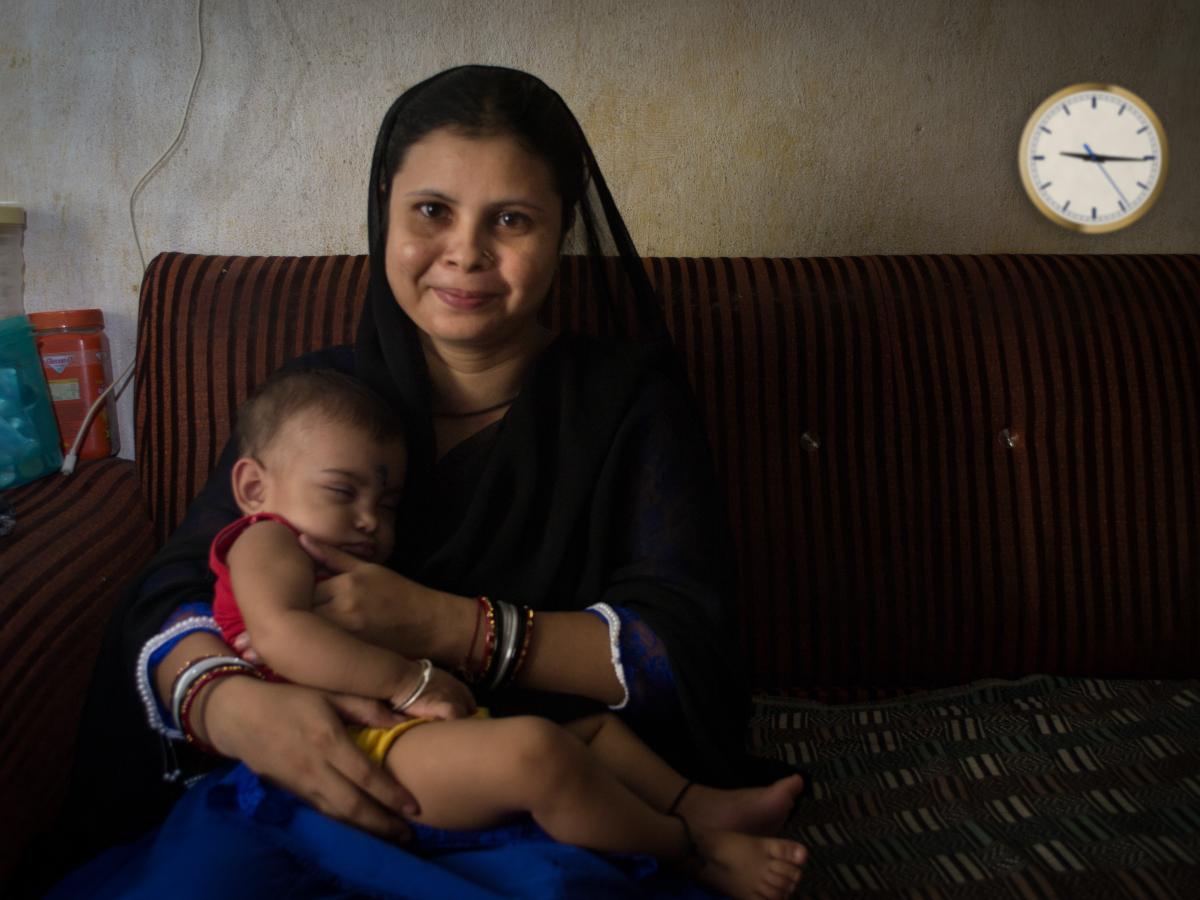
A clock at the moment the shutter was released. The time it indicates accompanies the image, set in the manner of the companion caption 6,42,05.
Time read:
9,15,24
